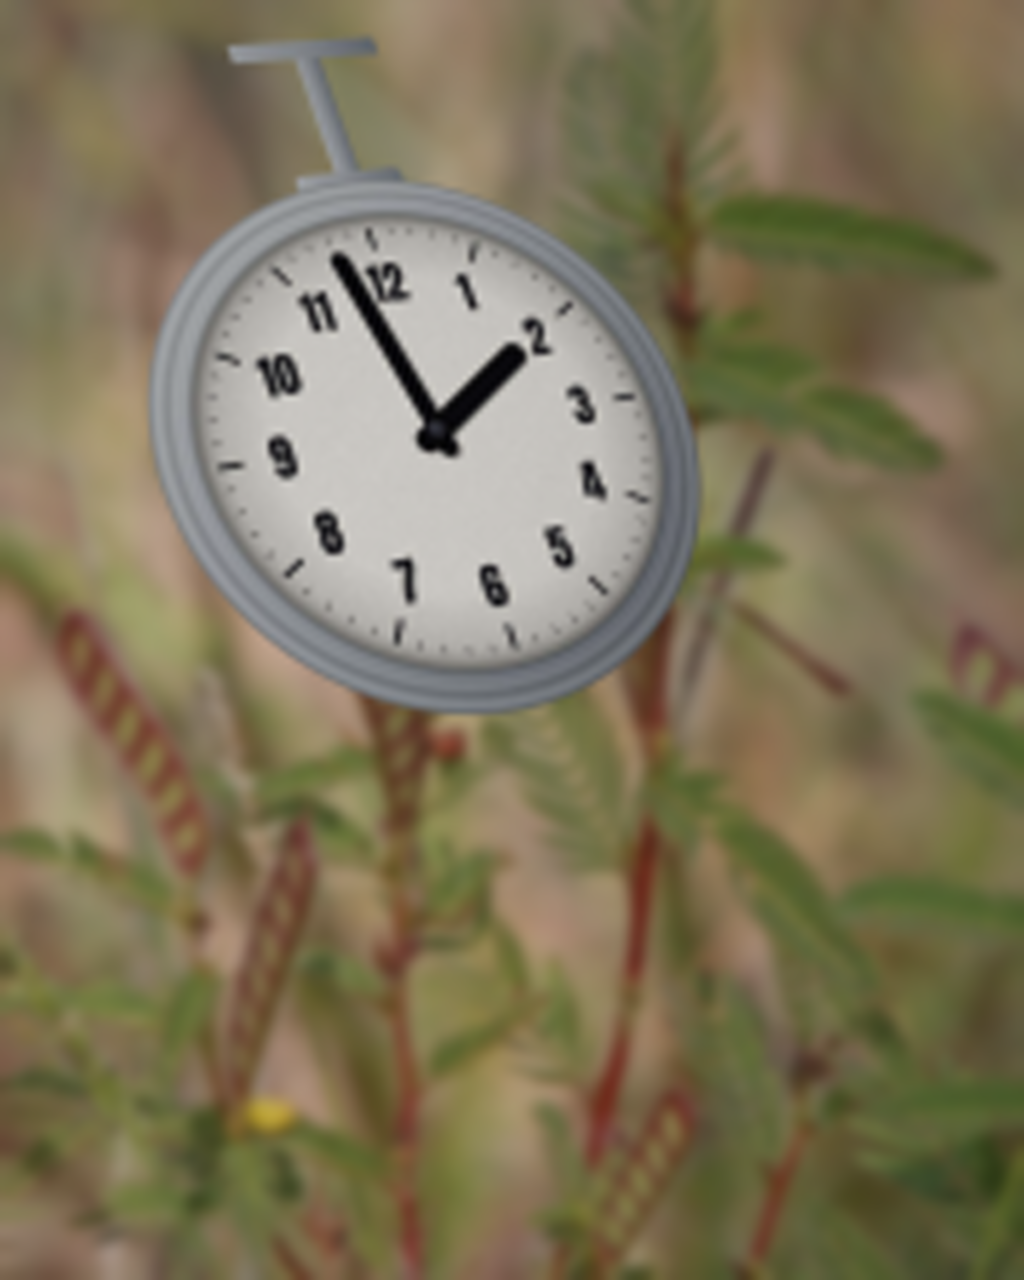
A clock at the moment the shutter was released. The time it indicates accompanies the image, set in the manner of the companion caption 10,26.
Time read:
1,58
